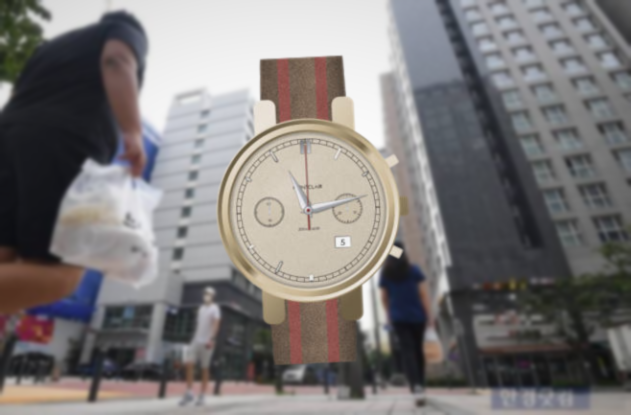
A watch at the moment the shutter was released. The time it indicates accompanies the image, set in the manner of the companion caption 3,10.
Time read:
11,13
